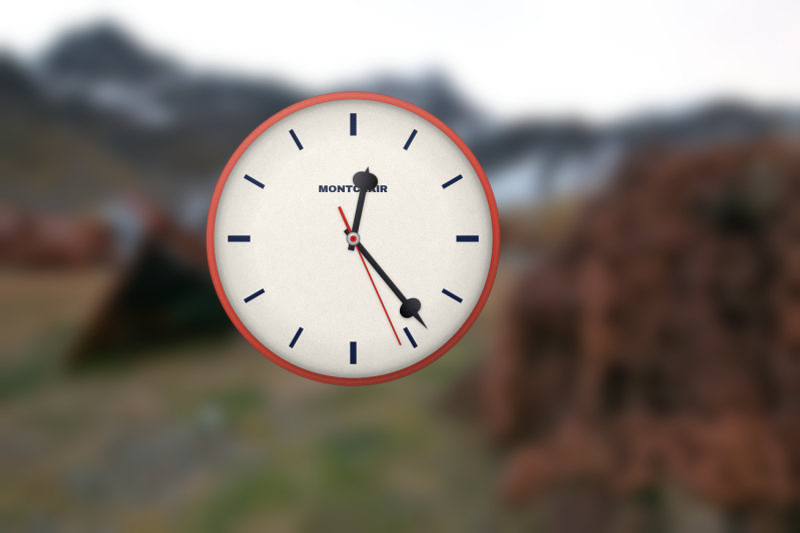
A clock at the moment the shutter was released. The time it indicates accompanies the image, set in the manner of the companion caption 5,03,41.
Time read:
12,23,26
